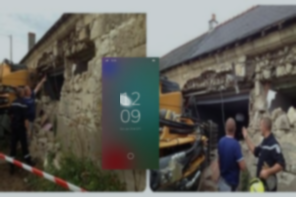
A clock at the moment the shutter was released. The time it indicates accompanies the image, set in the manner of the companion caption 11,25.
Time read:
12,09
